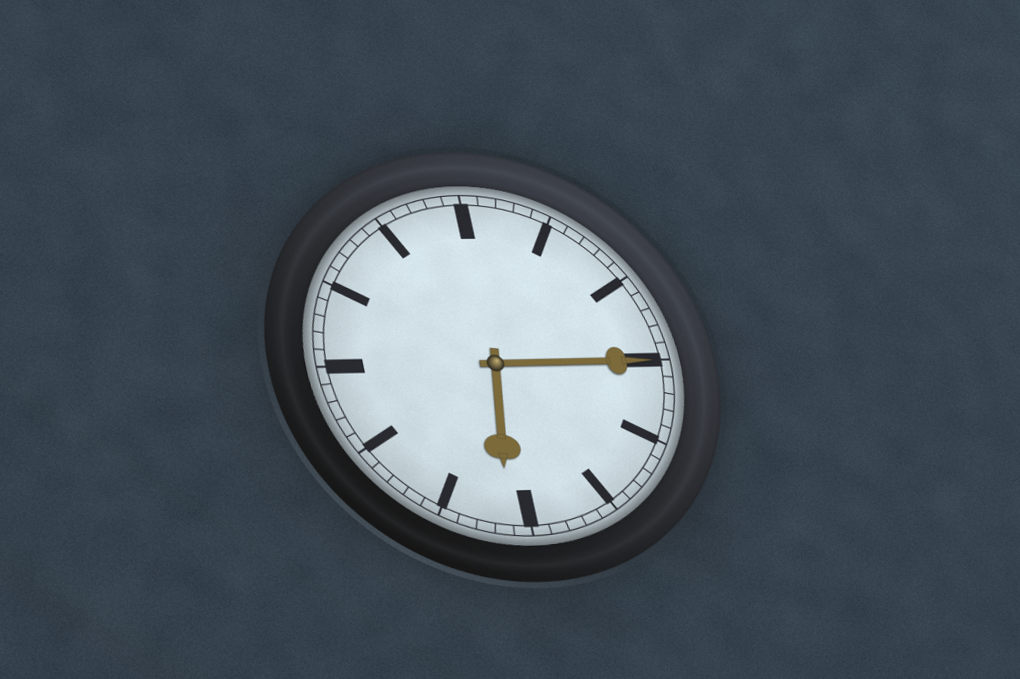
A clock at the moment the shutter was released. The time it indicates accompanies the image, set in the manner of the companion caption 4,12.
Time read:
6,15
